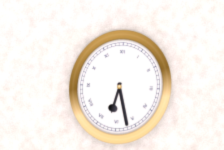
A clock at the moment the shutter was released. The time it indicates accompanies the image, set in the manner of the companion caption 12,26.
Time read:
6,27
